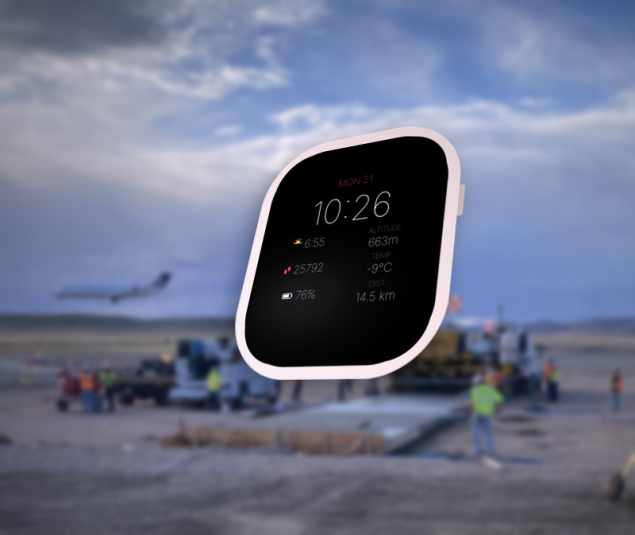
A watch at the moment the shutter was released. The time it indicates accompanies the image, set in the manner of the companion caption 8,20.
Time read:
10,26
